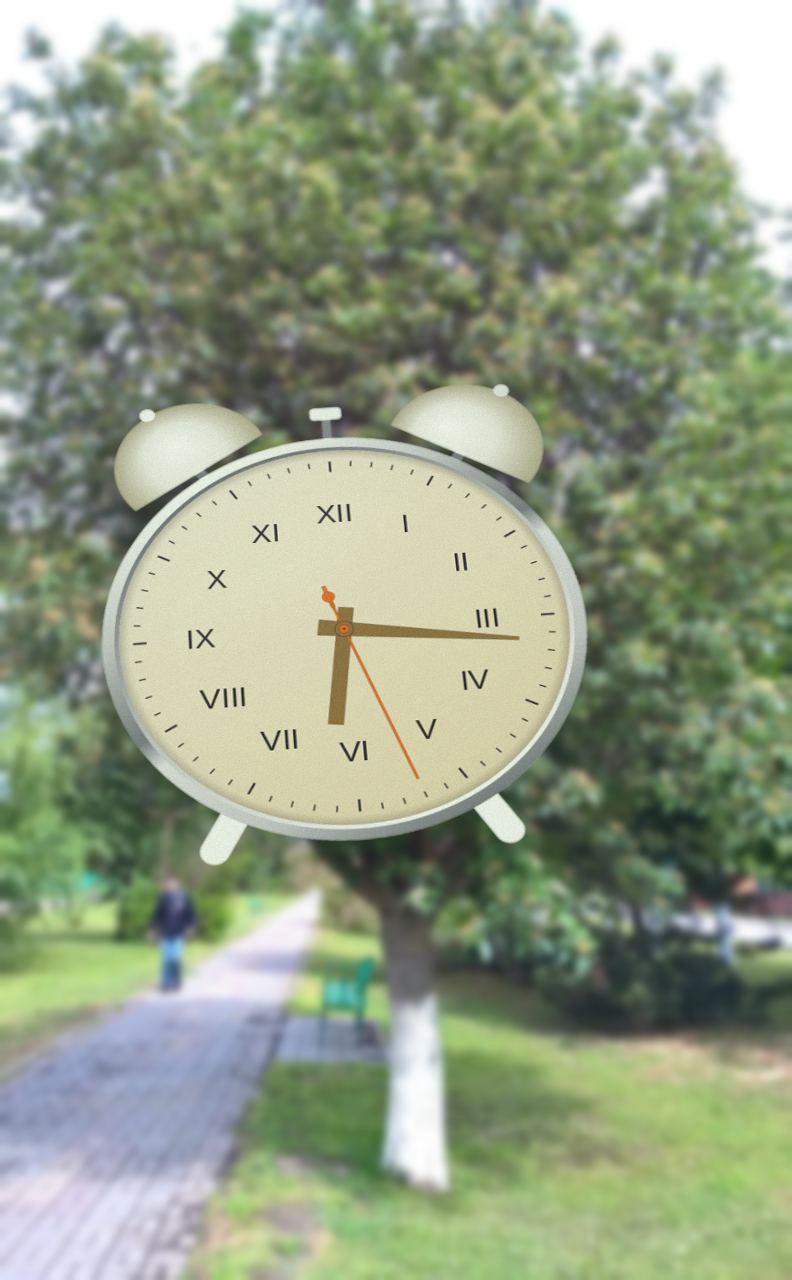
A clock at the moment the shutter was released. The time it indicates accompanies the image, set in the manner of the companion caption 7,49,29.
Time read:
6,16,27
